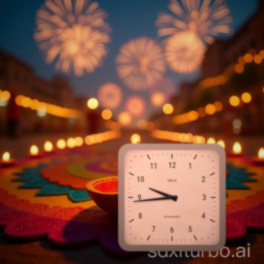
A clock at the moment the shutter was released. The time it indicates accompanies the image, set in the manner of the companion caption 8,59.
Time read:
9,44
